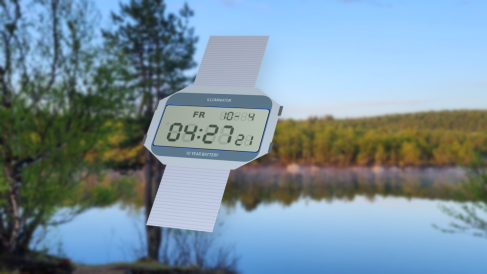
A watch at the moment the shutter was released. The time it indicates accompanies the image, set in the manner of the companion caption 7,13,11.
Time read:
4,27,21
